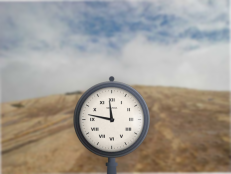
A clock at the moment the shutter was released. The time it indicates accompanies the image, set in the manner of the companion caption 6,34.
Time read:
11,47
